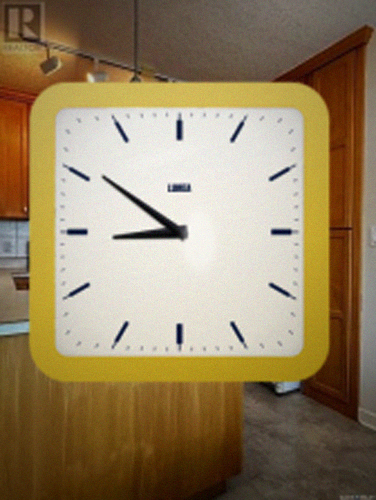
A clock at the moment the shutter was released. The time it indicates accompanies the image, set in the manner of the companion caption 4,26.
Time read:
8,51
